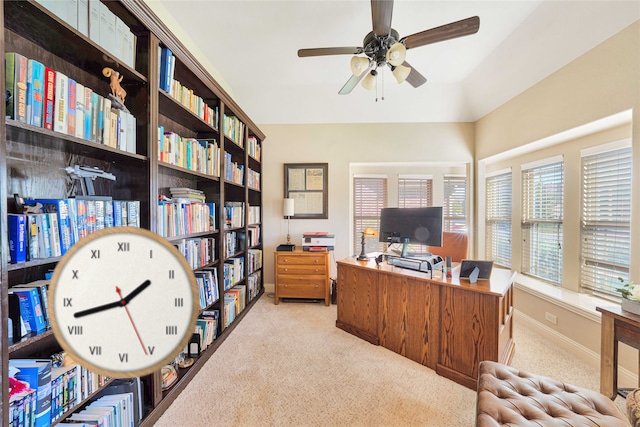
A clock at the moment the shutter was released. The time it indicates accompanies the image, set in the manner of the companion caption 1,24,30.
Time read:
1,42,26
